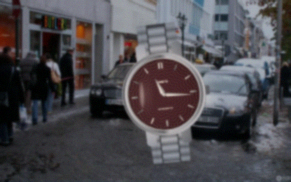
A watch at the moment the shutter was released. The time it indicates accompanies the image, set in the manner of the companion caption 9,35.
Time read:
11,16
